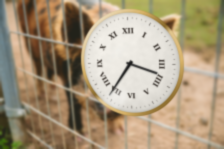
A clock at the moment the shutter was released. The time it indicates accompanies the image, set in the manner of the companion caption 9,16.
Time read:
3,36
